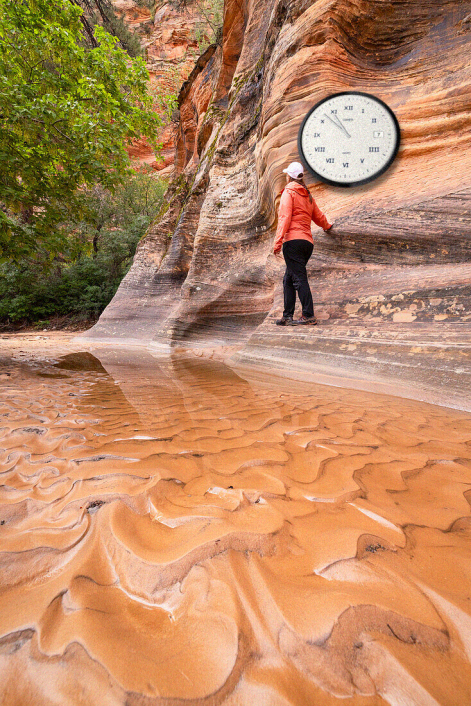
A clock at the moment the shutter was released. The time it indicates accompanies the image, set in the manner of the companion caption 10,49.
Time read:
10,52
